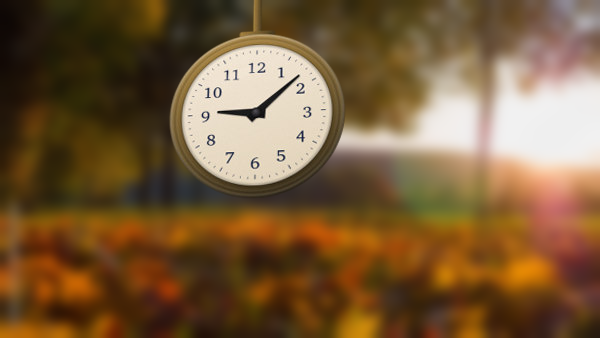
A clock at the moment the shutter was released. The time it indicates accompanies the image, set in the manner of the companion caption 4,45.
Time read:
9,08
